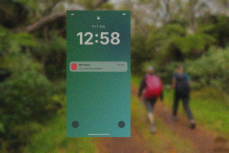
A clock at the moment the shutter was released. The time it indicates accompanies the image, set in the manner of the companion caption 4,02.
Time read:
12,58
